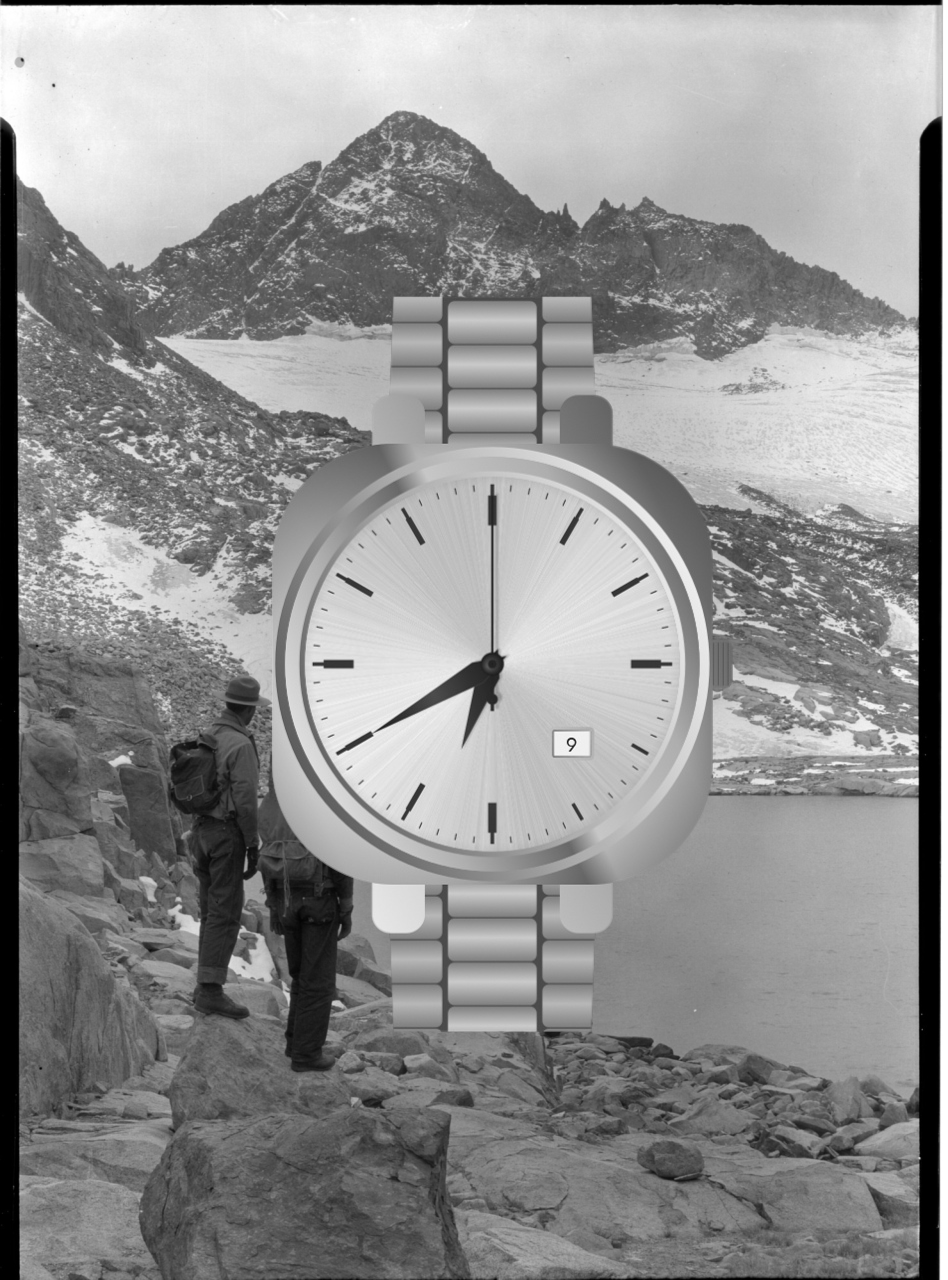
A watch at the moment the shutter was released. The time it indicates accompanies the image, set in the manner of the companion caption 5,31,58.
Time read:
6,40,00
